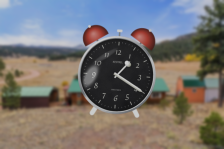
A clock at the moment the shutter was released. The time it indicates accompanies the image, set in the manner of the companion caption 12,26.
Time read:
1,20
